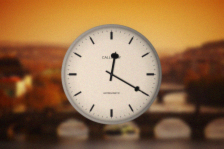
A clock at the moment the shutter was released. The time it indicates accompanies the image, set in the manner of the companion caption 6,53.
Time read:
12,20
